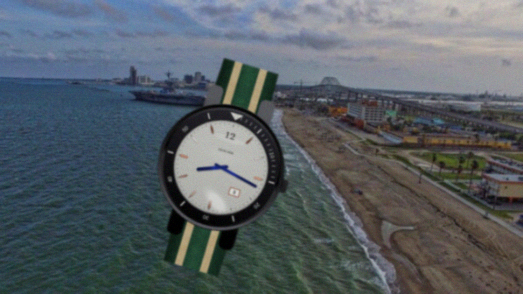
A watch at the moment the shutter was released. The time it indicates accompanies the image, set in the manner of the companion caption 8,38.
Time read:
8,17
